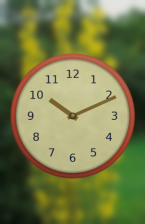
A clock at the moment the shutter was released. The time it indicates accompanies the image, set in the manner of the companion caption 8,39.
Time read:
10,11
